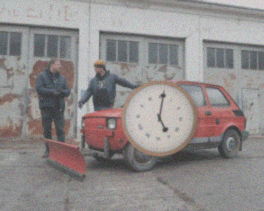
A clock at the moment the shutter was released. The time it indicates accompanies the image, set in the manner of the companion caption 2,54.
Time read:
5,01
